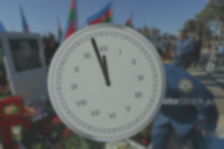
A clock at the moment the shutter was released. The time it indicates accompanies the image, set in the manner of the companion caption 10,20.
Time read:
11,58
